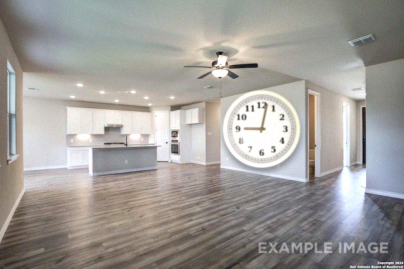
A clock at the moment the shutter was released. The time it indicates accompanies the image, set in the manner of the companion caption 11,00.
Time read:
9,02
